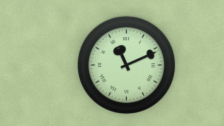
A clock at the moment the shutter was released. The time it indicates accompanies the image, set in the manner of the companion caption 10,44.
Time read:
11,11
